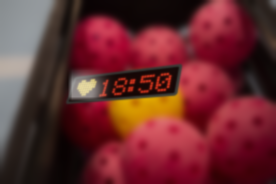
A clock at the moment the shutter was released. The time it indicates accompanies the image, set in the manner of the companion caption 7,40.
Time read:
18,50
